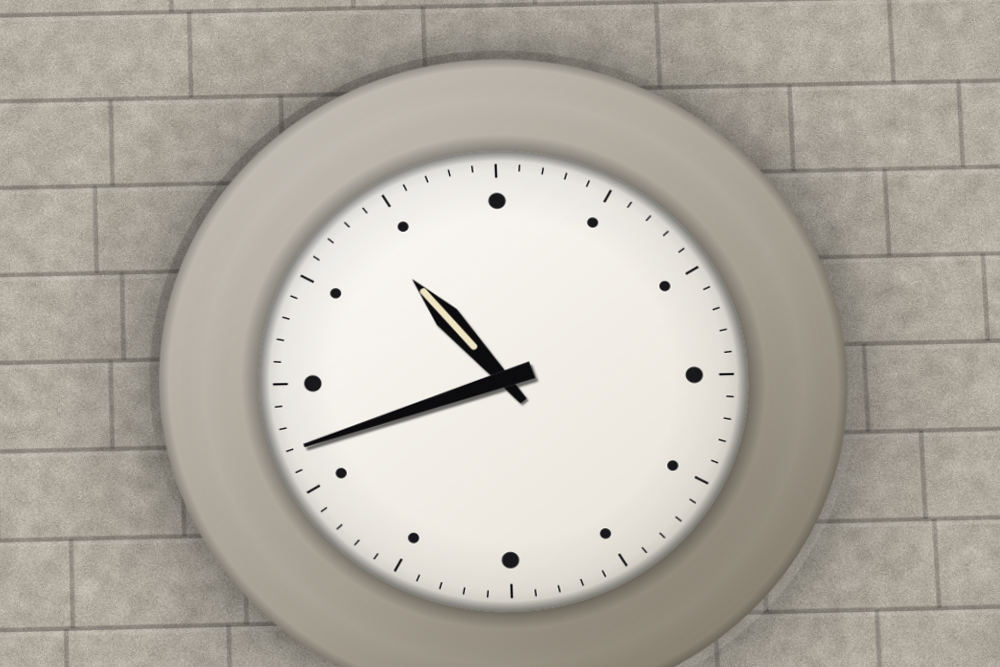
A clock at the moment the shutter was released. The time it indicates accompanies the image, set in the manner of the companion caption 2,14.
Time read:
10,42
